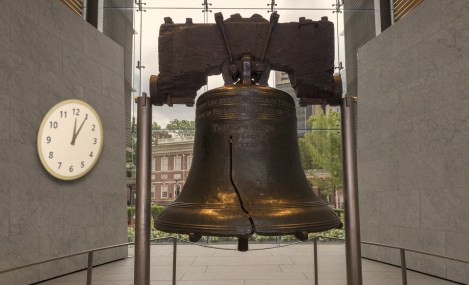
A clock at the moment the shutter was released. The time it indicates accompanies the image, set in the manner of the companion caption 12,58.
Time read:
12,05
